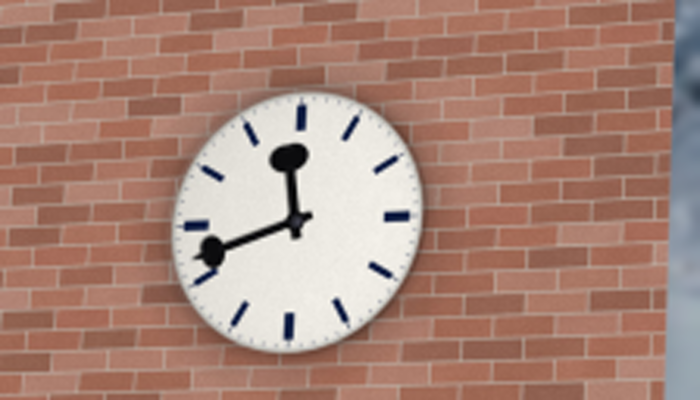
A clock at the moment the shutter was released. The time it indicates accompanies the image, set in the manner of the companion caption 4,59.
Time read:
11,42
